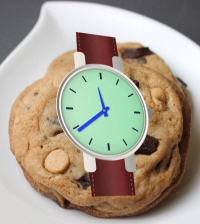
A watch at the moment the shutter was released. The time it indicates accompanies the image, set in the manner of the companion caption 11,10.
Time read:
11,39
